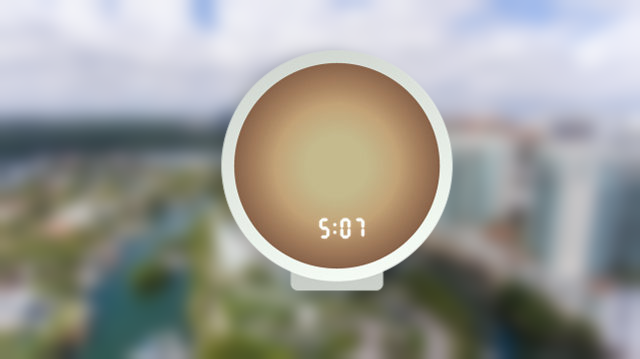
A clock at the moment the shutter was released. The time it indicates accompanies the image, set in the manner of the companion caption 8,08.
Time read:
5,07
